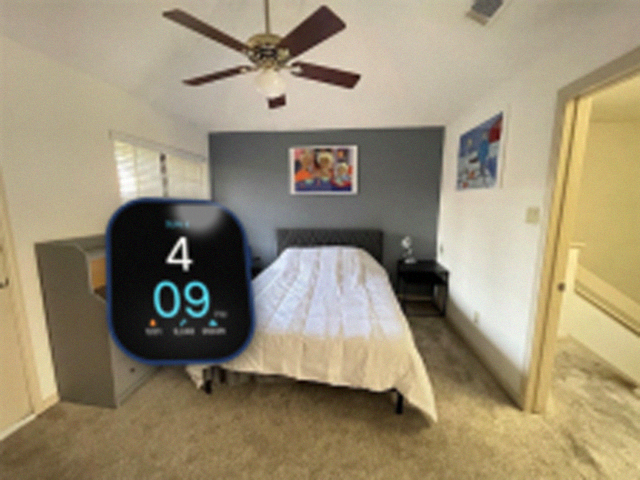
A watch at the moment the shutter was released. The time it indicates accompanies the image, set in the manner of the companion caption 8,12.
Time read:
4,09
